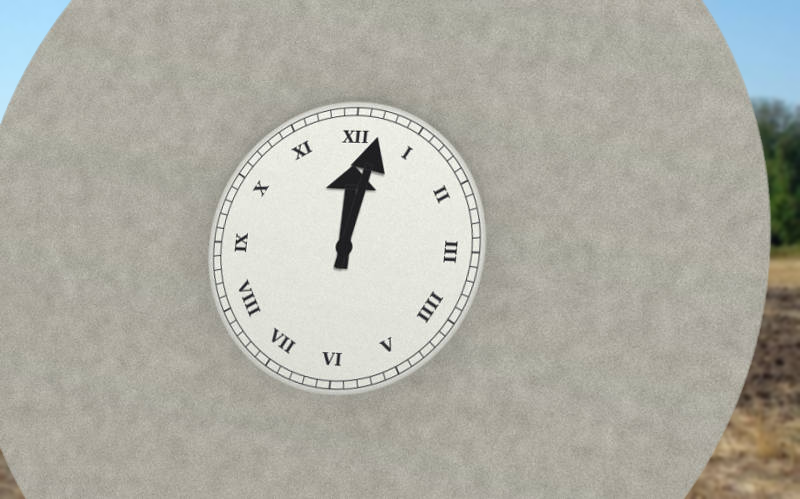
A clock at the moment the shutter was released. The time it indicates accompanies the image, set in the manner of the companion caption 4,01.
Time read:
12,02
